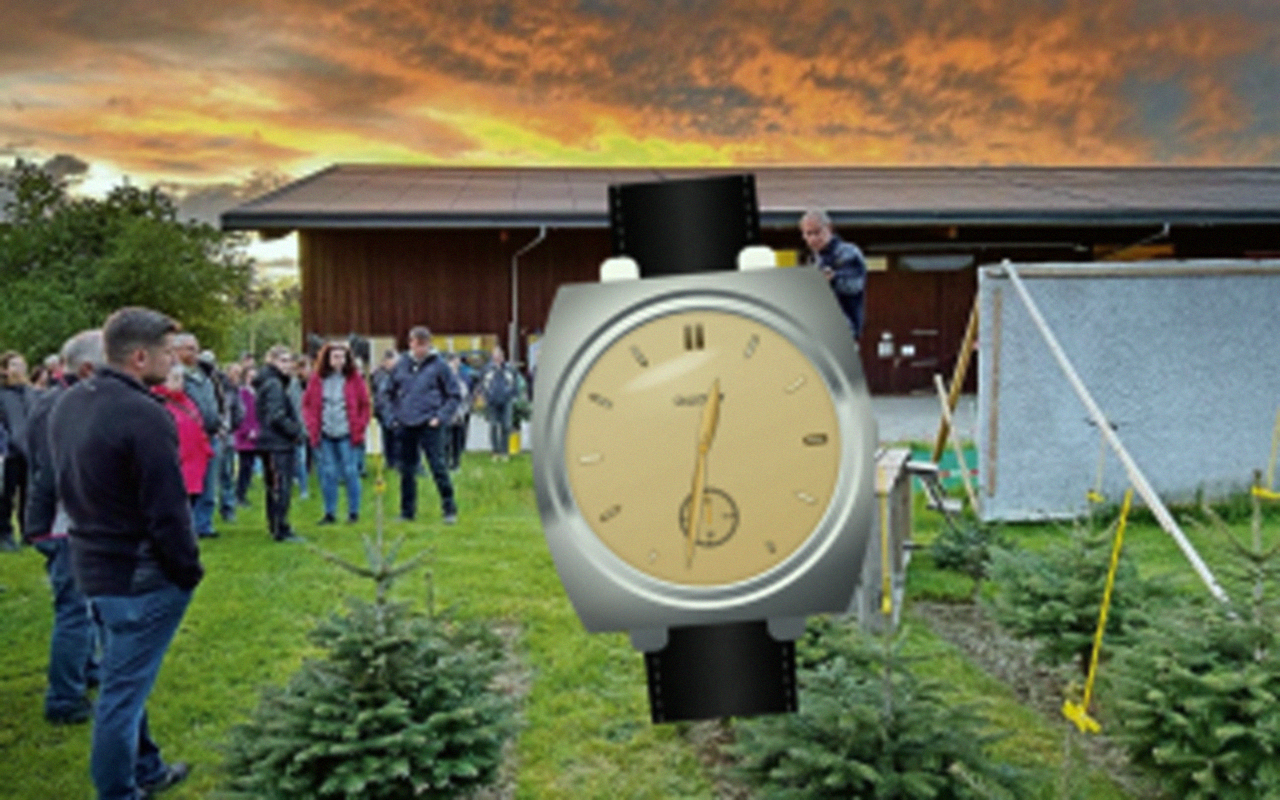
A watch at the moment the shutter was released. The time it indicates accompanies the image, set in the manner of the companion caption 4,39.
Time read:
12,32
